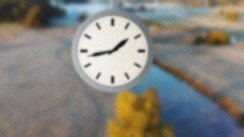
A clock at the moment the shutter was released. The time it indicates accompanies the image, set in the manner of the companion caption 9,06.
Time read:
1,43
